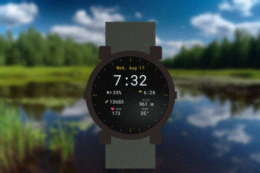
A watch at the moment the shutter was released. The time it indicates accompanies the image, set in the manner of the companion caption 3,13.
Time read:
7,32
